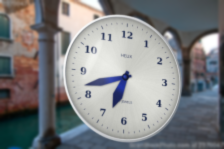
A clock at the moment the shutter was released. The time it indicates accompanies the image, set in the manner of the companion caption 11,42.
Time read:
6,42
